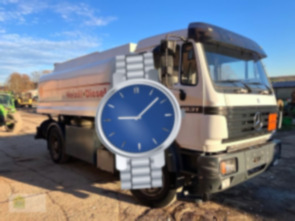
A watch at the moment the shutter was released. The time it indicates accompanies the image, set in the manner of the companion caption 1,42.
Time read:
9,08
